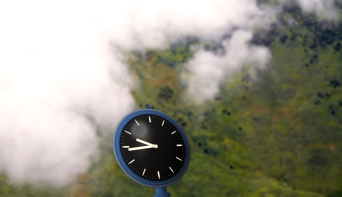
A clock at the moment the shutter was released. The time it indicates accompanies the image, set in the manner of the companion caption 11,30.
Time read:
9,44
